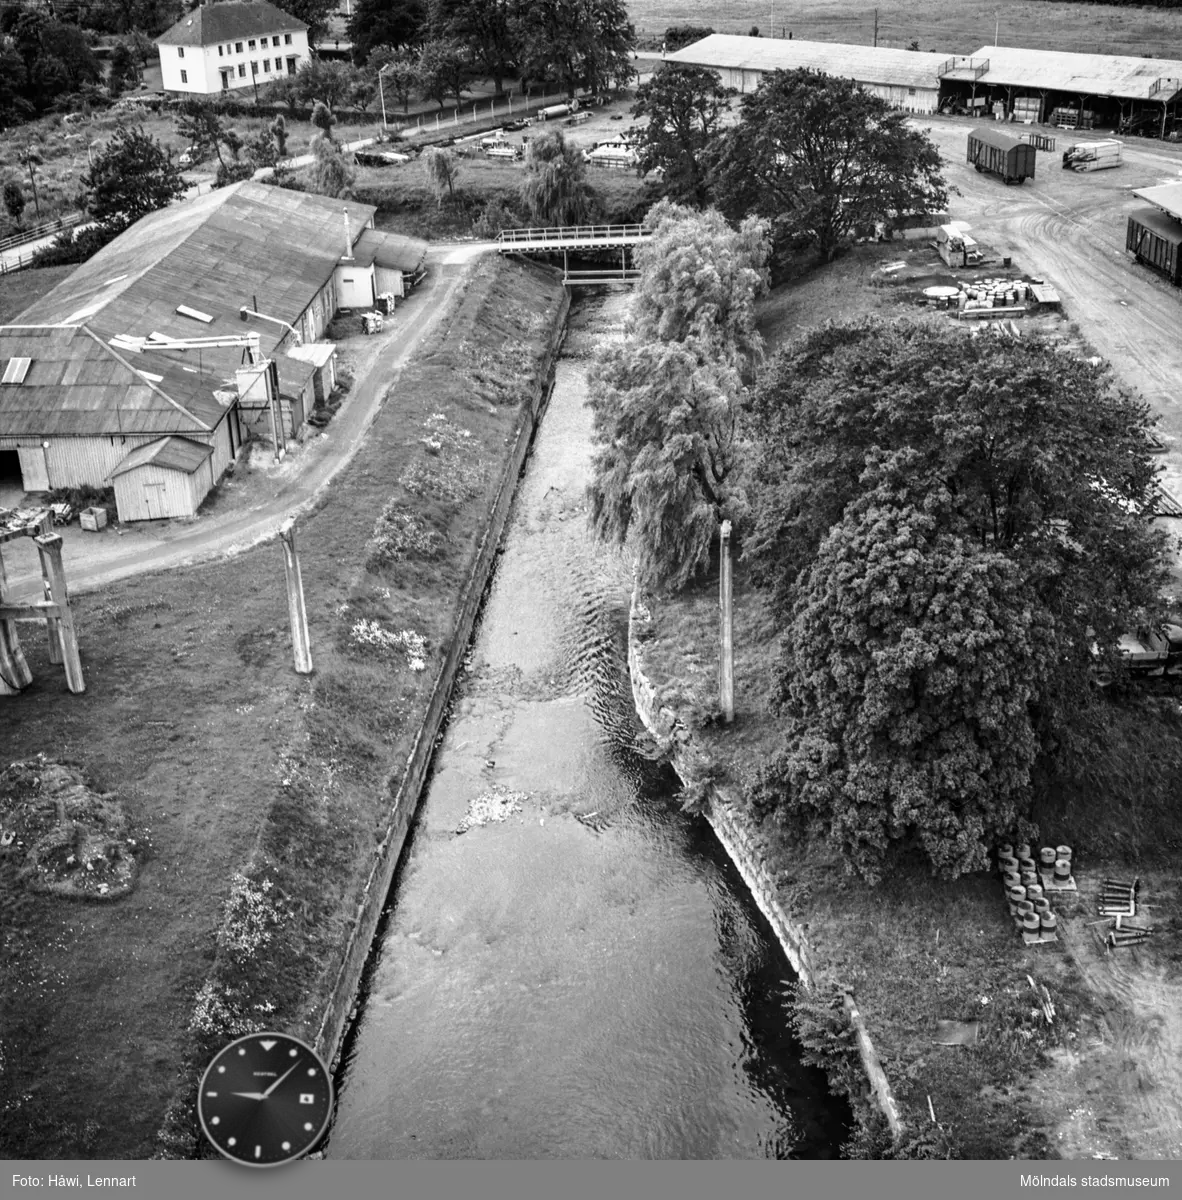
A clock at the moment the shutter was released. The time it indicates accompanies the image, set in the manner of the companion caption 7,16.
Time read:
9,07
